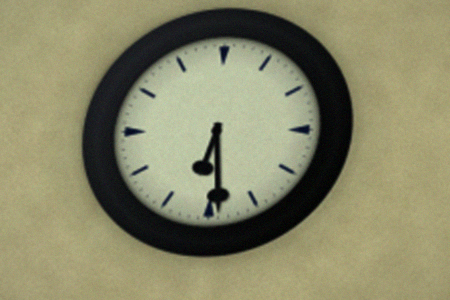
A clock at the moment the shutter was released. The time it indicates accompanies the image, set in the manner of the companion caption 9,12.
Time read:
6,29
